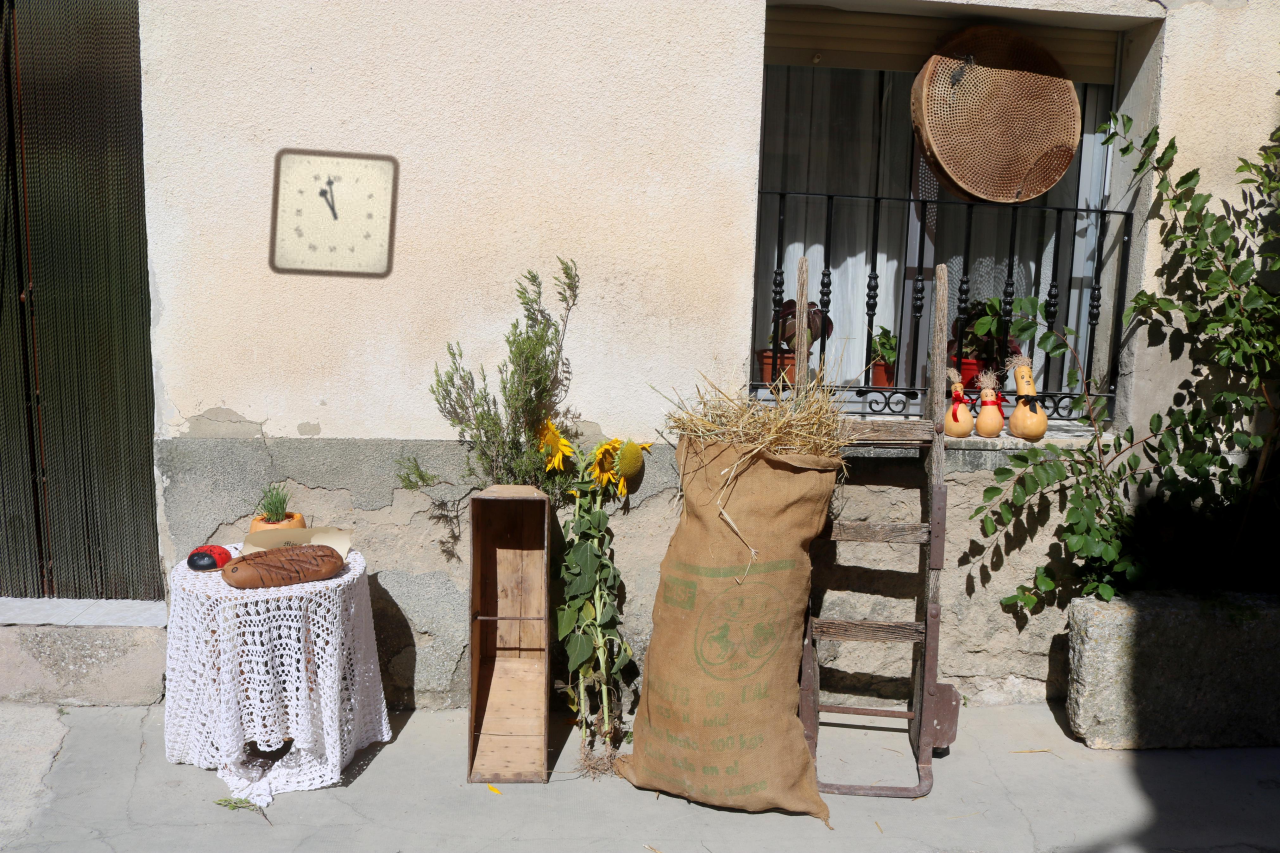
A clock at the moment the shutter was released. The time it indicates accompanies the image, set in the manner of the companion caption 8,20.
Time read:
10,58
